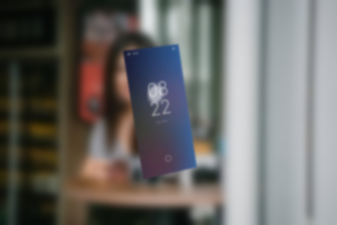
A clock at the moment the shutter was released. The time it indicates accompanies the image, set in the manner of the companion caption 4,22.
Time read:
8,22
